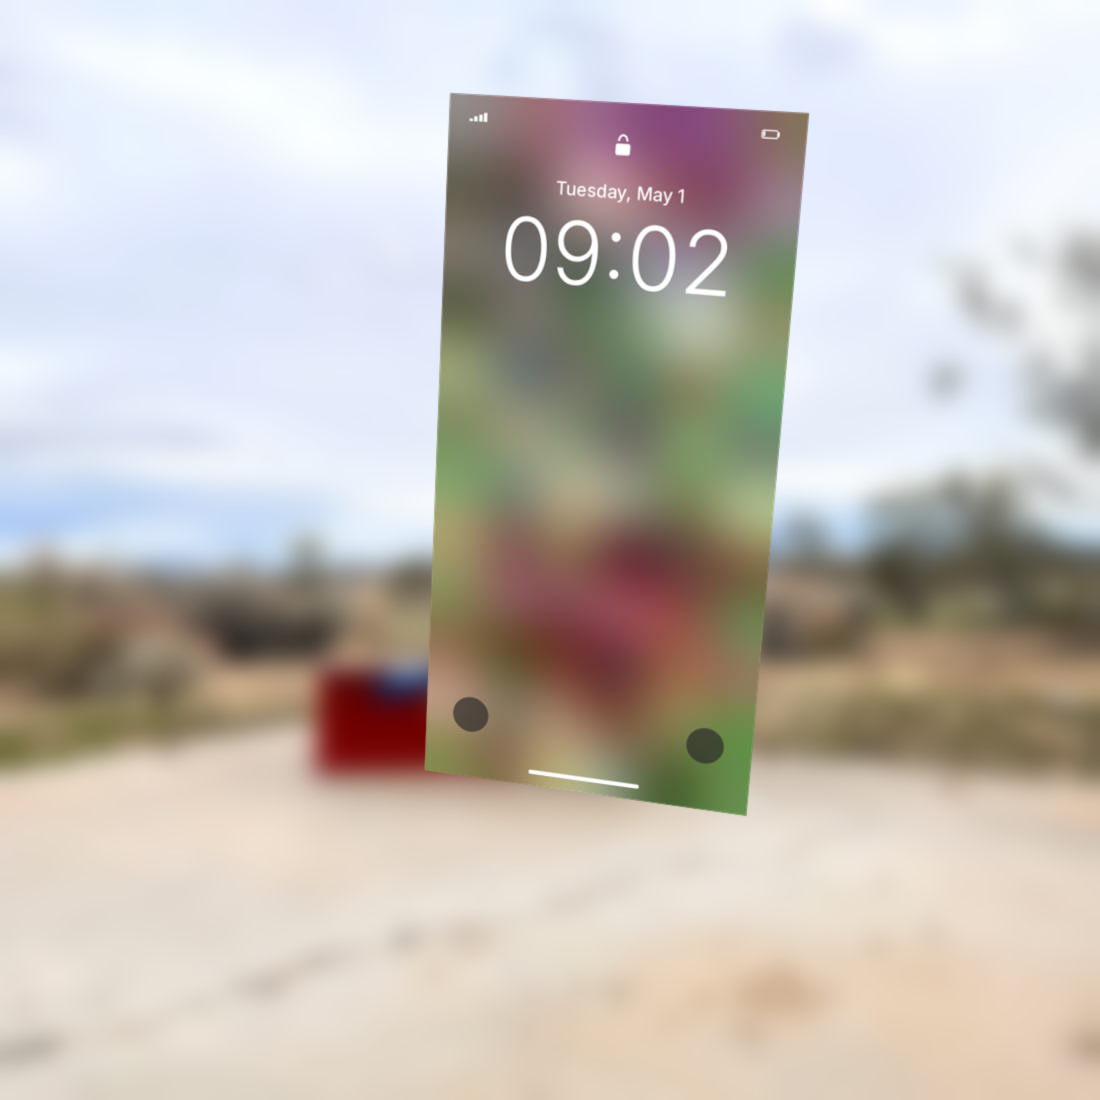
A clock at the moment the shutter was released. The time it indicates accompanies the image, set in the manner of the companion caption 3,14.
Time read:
9,02
